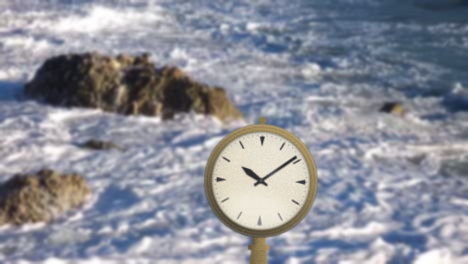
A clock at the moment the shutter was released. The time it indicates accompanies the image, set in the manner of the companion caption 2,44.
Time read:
10,09
